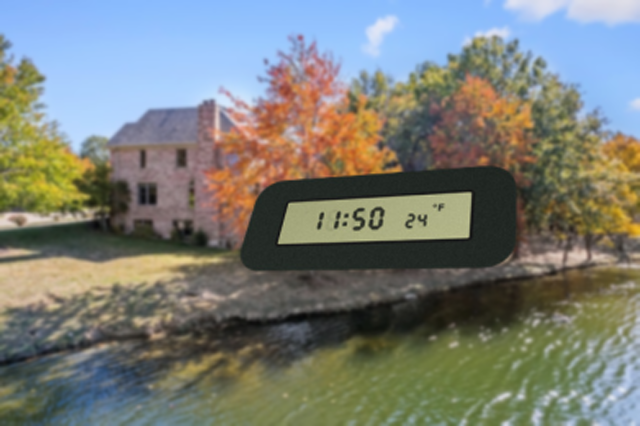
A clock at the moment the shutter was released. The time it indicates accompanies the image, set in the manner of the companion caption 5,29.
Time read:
11,50
